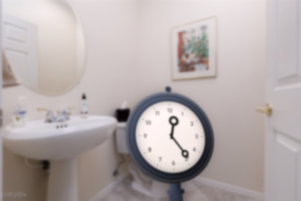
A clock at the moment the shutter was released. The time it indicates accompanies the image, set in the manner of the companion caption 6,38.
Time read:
12,24
